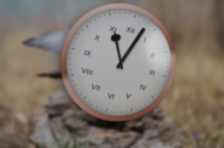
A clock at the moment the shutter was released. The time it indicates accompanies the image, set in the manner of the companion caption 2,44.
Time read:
11,03
